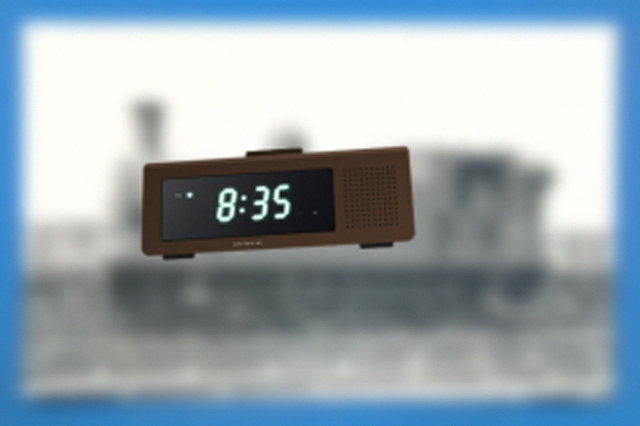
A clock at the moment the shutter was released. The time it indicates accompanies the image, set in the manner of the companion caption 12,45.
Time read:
8,35
